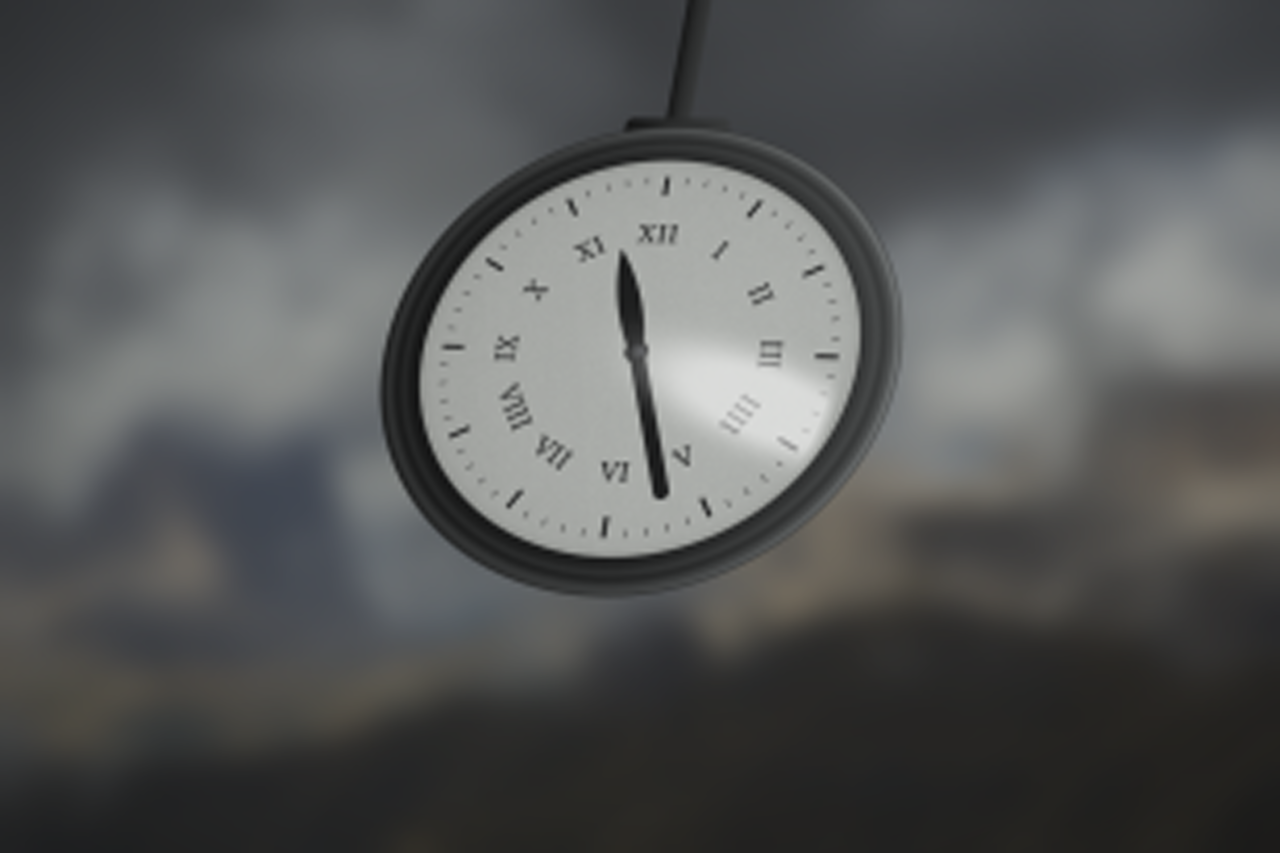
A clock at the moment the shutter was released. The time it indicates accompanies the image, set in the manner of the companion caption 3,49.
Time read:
11,27
